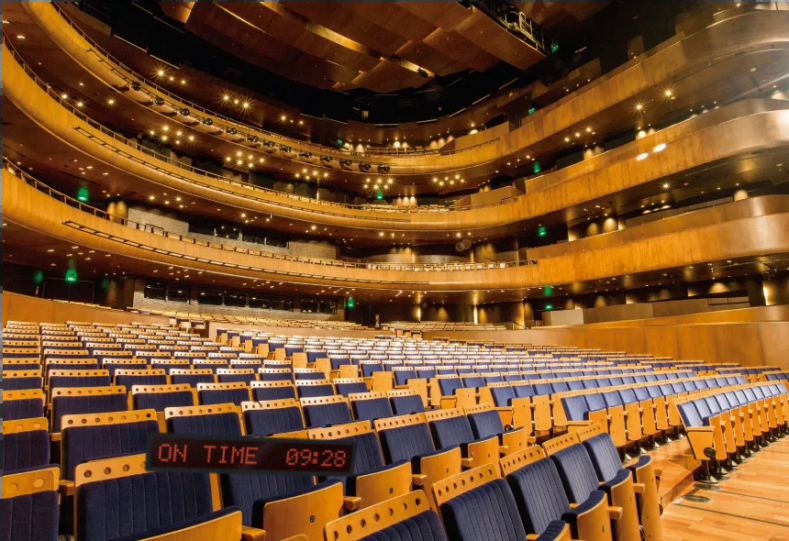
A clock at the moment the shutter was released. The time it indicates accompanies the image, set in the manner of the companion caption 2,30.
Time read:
9,28
